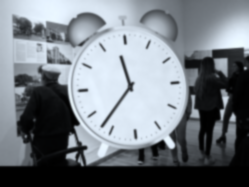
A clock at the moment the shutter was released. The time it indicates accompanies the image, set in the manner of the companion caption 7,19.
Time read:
11,37
